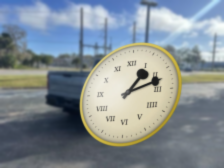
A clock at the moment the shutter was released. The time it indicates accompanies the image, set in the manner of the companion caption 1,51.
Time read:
1,12
